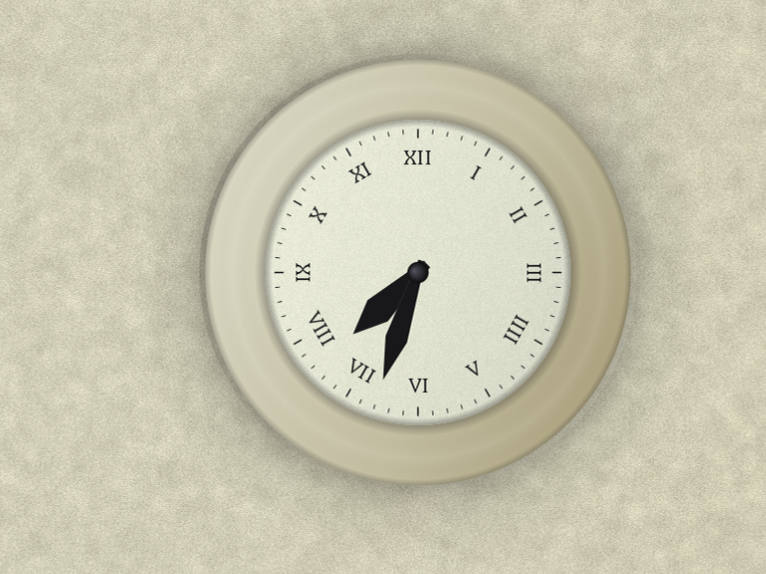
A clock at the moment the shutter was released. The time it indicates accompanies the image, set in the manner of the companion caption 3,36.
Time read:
7,33
